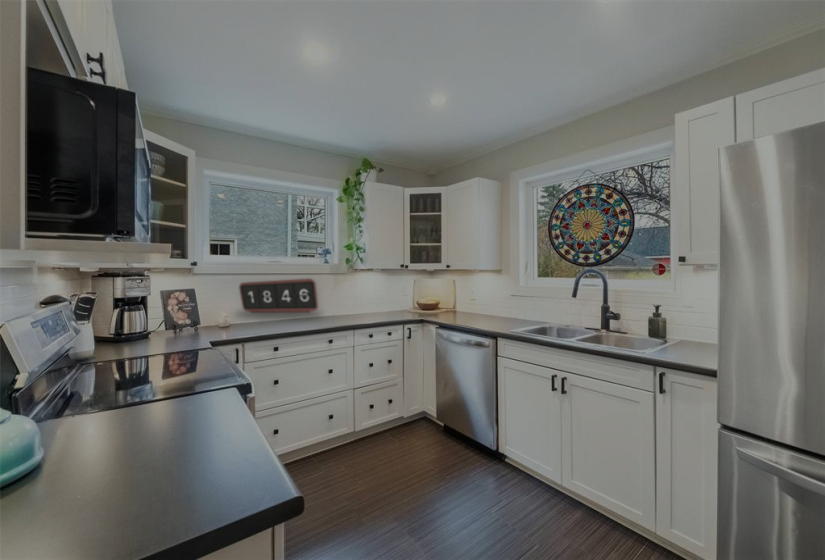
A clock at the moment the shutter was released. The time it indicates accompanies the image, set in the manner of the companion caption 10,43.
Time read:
18,46
